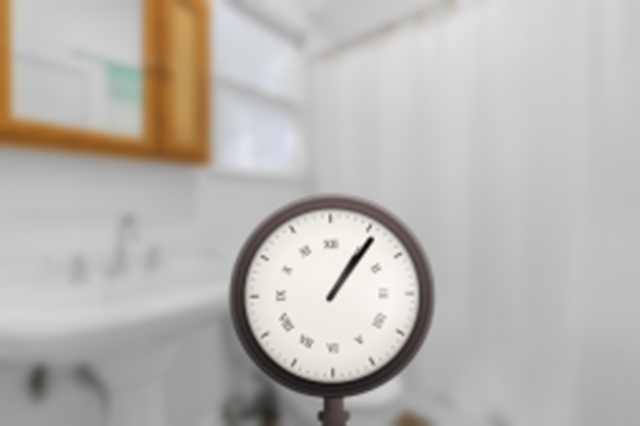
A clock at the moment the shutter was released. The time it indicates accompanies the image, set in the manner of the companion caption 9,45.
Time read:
1,06
